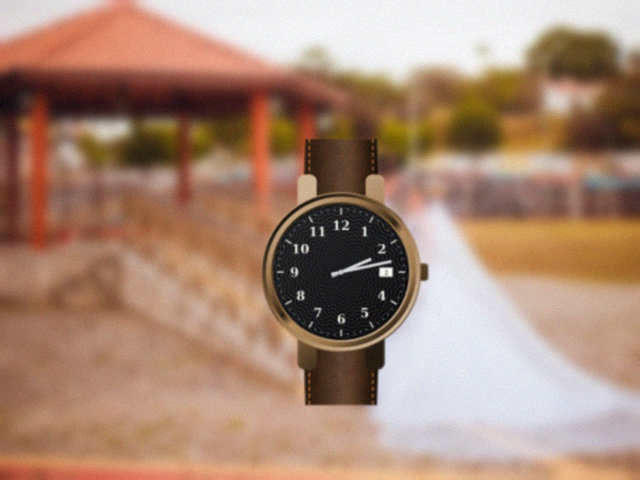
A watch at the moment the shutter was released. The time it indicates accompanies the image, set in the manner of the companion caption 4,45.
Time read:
2,13
